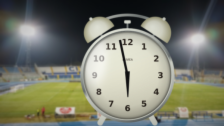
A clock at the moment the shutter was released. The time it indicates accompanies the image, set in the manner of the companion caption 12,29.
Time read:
5,58
